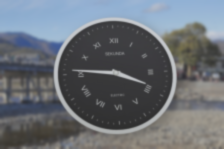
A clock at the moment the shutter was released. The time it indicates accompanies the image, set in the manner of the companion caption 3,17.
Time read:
3,46
